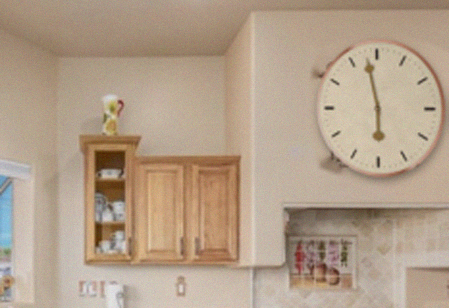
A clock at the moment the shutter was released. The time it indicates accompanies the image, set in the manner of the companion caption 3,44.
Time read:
5,58
